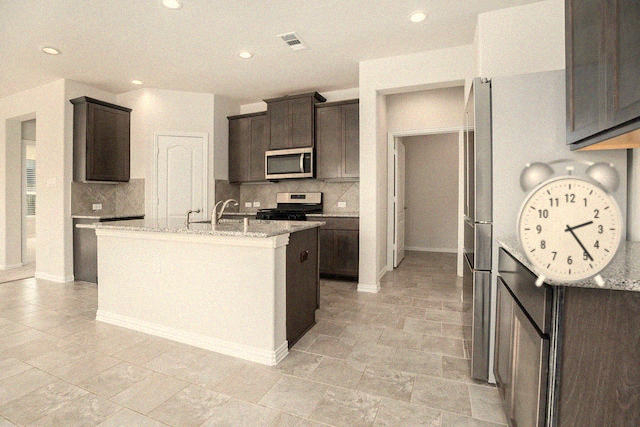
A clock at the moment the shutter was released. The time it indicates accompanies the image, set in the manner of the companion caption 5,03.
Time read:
2,24
